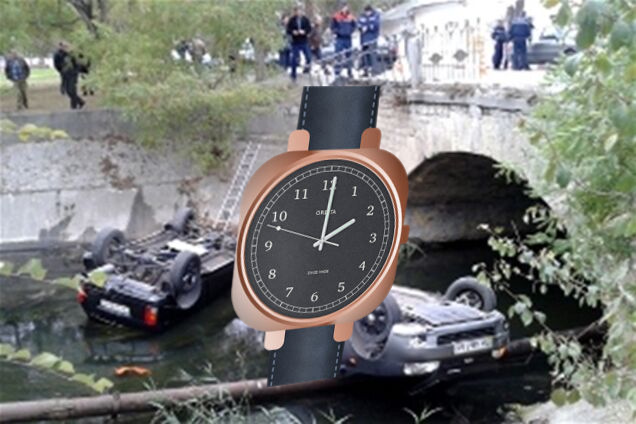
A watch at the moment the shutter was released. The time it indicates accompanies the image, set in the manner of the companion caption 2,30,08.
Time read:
2,00,48
